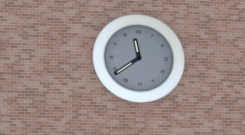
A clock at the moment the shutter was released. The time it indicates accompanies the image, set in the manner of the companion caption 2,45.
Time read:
11,39
